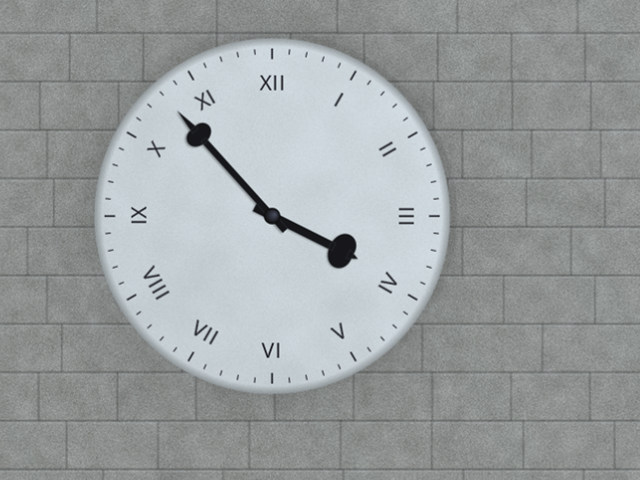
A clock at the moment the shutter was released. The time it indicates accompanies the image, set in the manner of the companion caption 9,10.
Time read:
3,53
